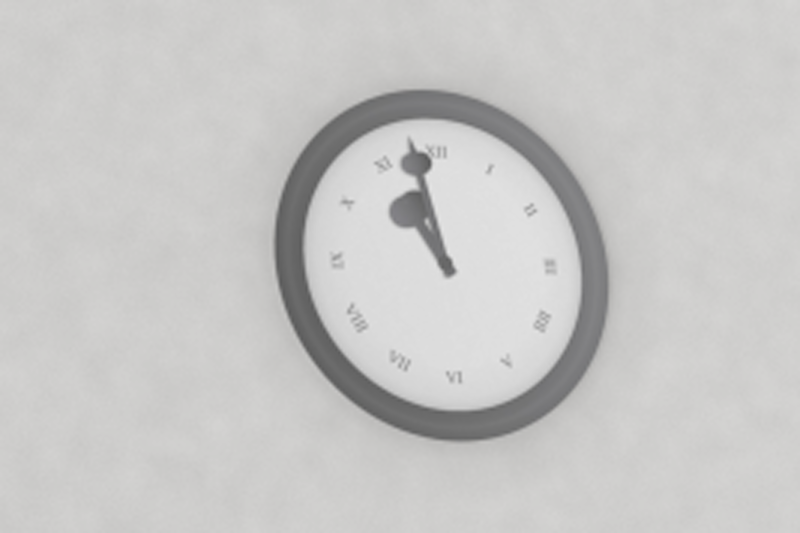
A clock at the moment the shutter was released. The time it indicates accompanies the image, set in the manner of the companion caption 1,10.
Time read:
10,58
